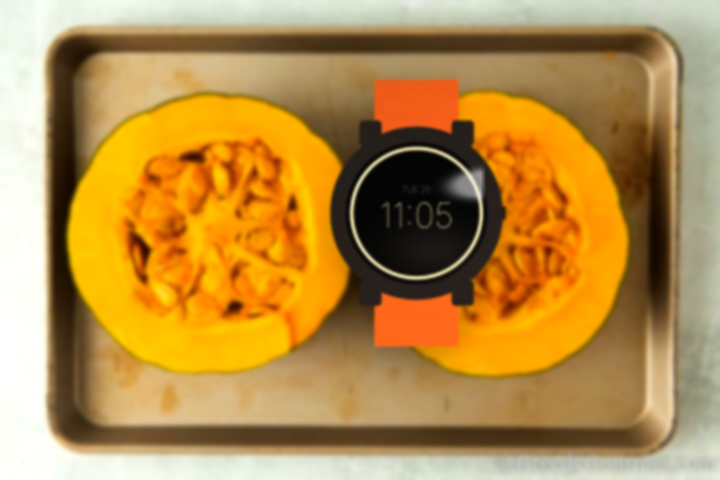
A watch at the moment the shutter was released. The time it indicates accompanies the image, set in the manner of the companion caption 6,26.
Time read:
11,05
